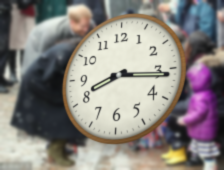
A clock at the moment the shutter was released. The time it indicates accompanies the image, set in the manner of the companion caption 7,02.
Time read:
8,16
